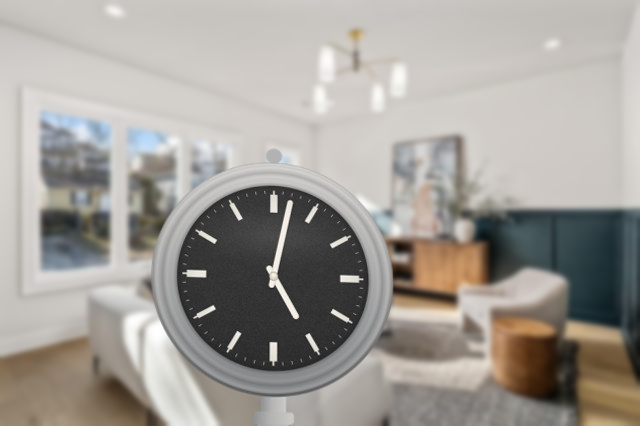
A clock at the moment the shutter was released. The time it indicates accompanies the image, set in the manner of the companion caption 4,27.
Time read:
5,02
